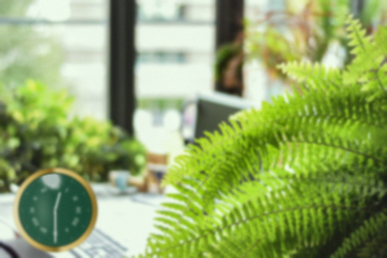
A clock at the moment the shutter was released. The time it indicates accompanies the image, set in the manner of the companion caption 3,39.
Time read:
12,30
